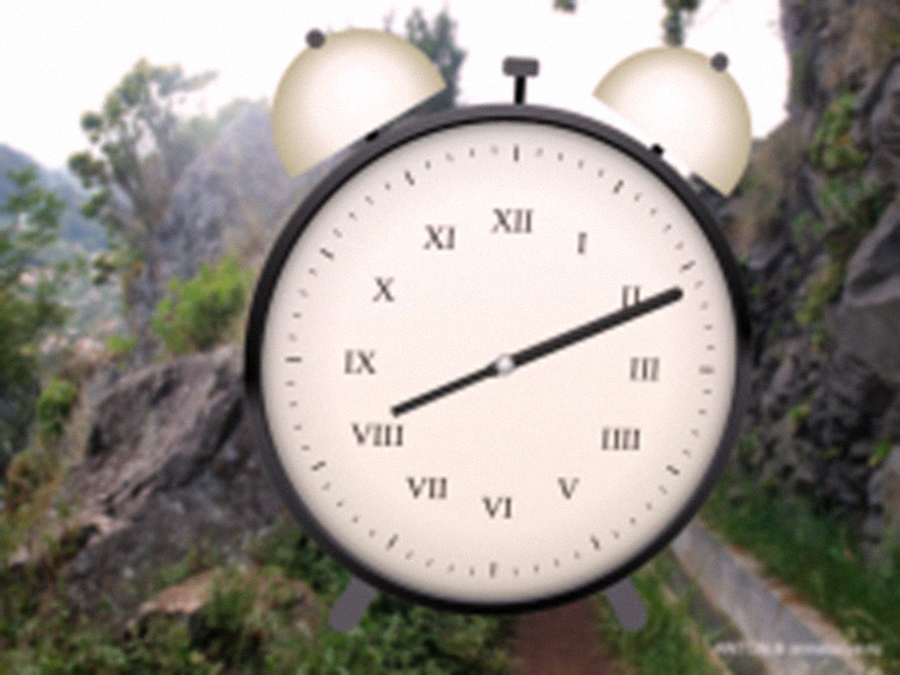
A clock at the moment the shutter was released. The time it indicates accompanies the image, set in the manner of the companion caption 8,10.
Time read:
8,11
